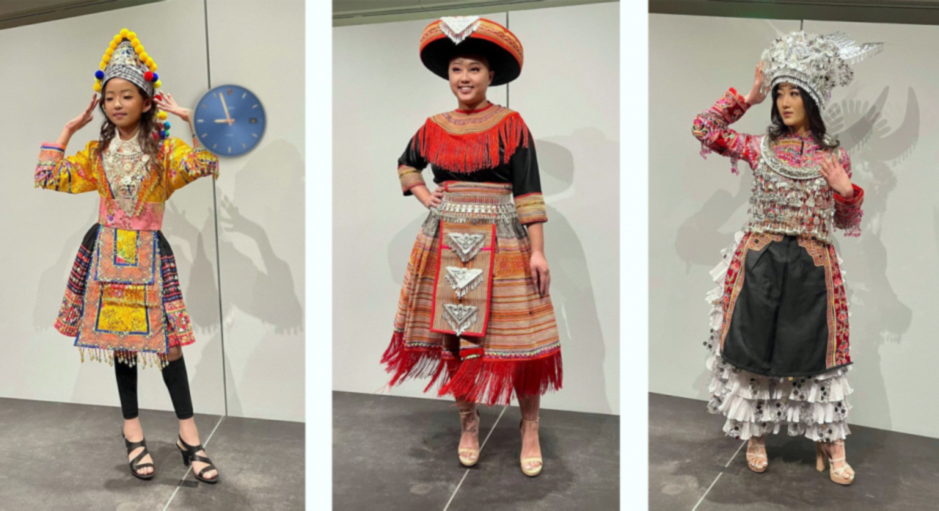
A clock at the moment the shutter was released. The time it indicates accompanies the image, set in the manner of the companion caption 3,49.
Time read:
8,57
